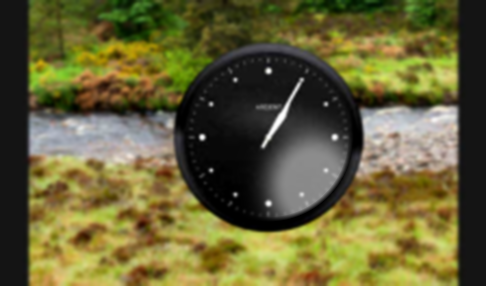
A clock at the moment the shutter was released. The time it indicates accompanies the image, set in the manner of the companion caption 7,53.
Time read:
1,05
